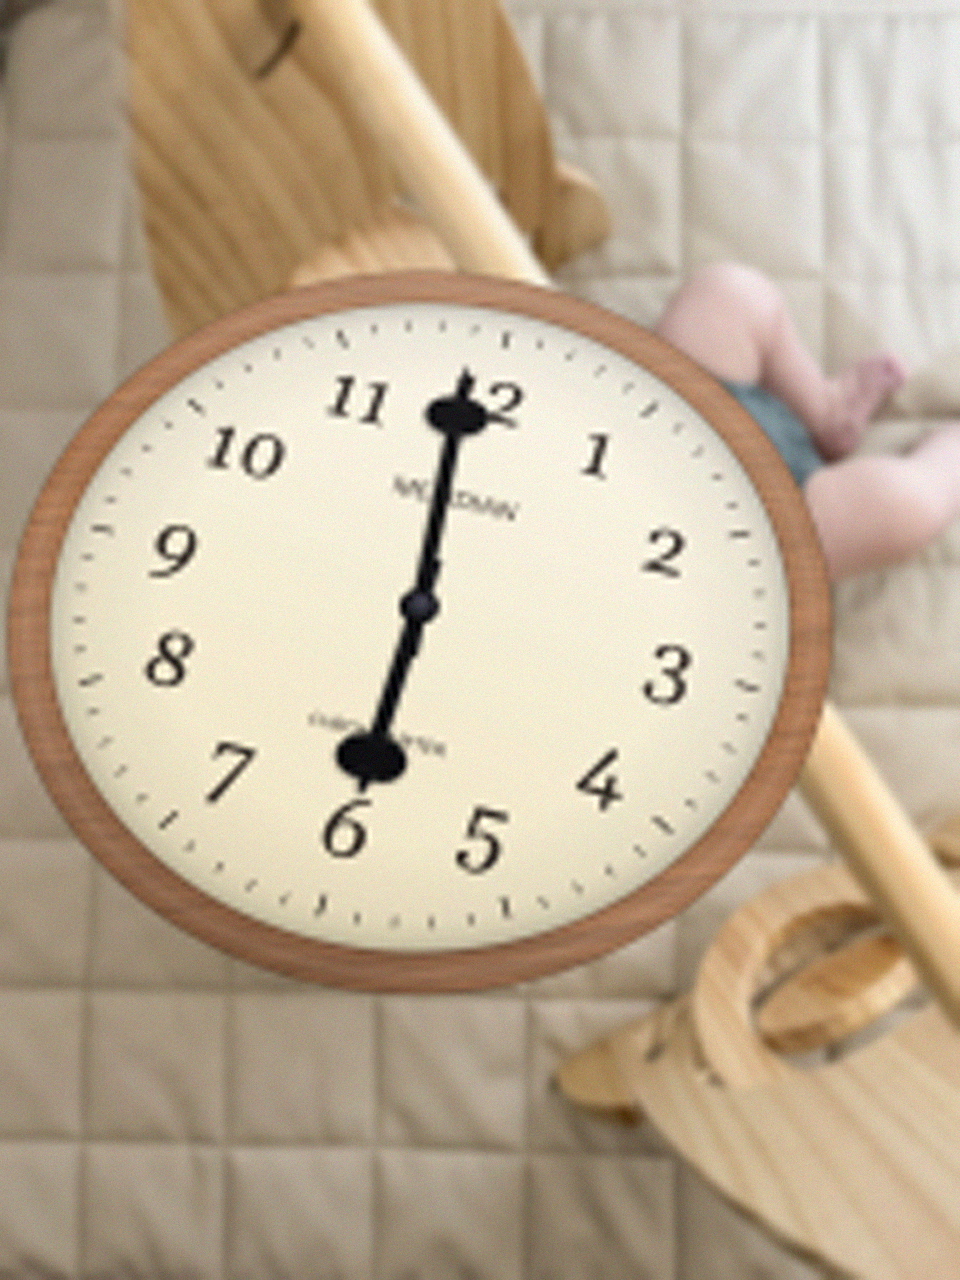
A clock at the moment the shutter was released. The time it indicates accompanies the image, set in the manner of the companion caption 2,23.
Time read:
5,59
